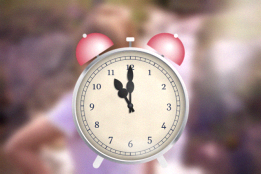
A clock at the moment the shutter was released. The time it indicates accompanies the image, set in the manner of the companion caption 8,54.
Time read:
11,00
